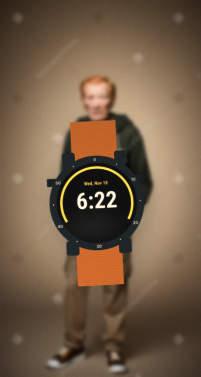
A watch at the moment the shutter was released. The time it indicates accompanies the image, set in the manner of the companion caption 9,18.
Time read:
6,22
